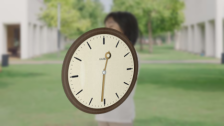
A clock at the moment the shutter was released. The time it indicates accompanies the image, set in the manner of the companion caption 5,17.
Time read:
12,31
